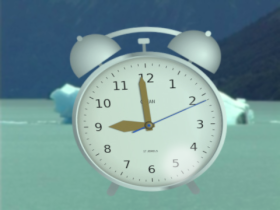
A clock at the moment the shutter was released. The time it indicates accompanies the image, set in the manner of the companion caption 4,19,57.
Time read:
8,59,11
